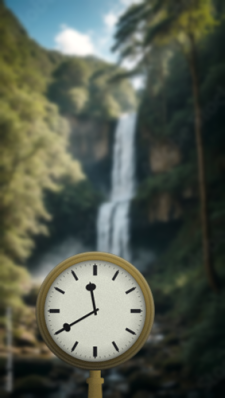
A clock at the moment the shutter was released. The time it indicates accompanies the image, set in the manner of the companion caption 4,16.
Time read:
11,40
